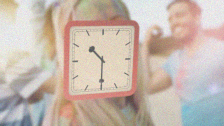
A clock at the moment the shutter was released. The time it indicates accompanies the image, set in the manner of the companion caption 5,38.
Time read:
10,30
